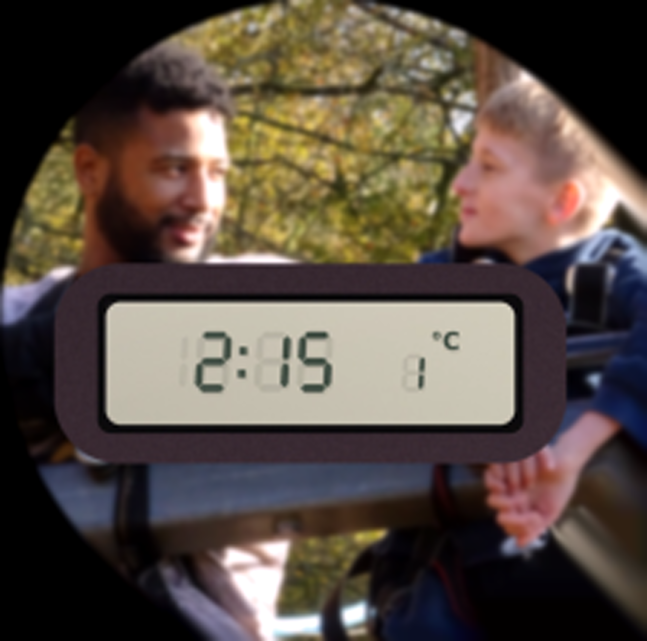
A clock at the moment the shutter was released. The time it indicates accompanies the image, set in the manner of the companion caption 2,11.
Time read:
2,15
